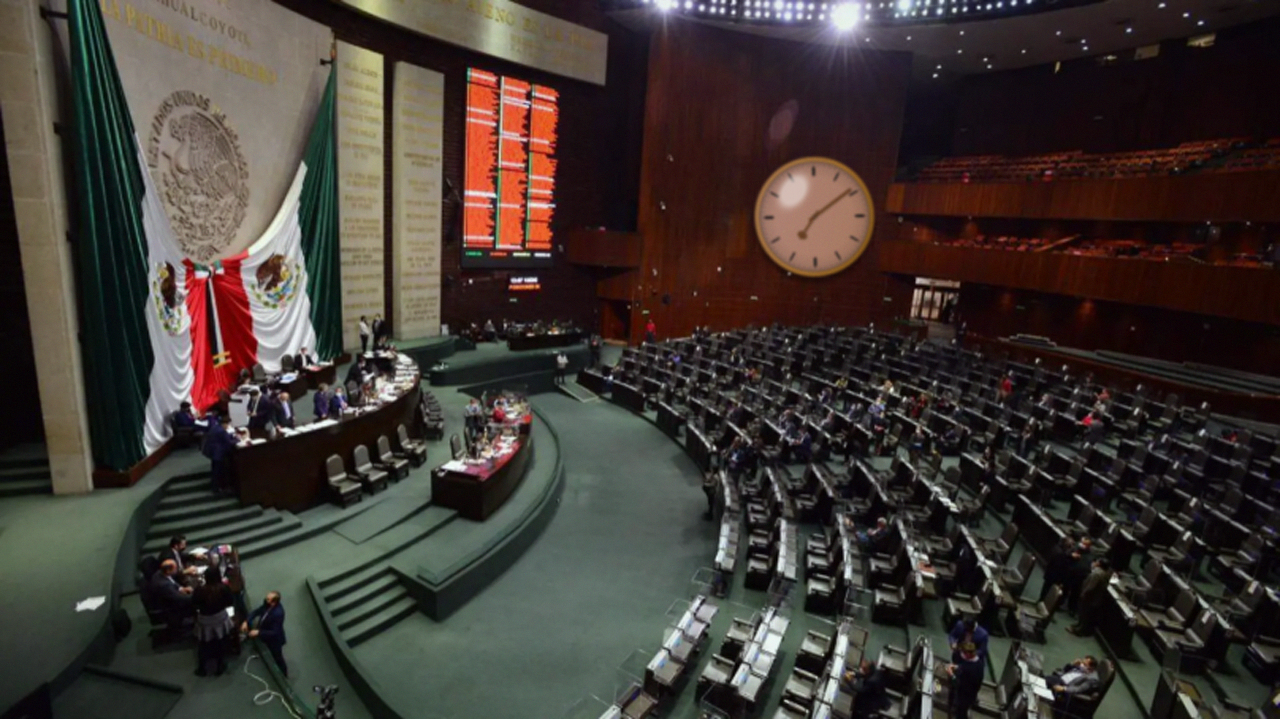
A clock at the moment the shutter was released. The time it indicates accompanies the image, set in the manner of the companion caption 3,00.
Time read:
7,09
